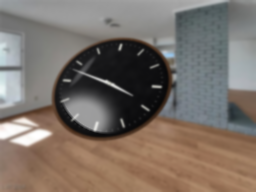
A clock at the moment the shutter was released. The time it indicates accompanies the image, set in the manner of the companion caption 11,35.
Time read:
3,48
